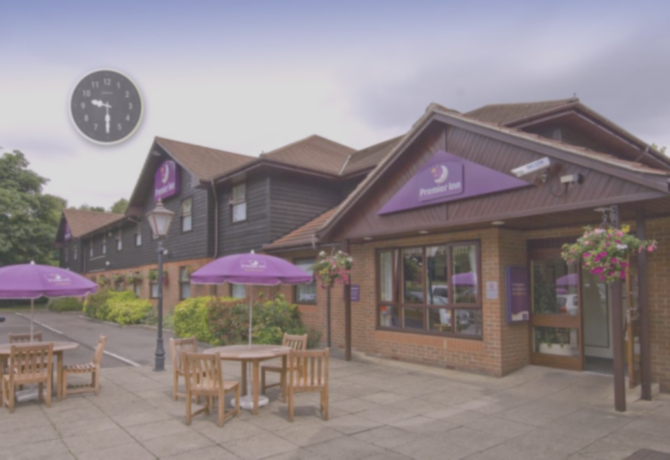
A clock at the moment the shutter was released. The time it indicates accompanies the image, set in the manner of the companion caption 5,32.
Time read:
9,30
